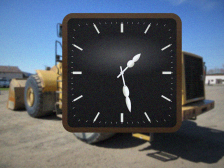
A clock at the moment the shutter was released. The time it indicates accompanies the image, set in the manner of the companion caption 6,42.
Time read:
1,28
